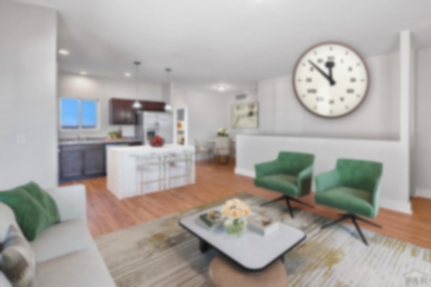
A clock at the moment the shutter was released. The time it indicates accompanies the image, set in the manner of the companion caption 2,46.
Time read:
11,52
